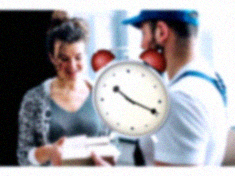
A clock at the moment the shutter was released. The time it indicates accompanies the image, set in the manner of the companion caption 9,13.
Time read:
10,19
